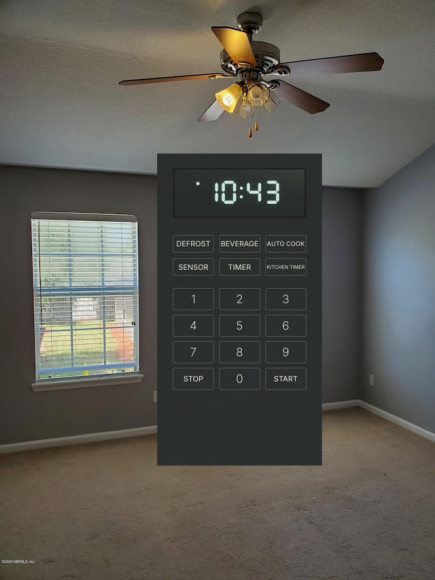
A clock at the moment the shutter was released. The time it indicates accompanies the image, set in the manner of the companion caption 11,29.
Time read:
10,43
